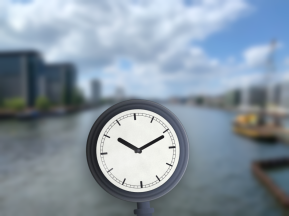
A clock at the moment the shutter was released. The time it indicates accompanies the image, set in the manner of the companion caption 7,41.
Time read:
10,11
